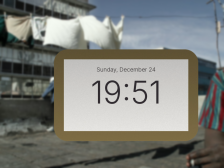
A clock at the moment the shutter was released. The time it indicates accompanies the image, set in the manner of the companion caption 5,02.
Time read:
19,51
